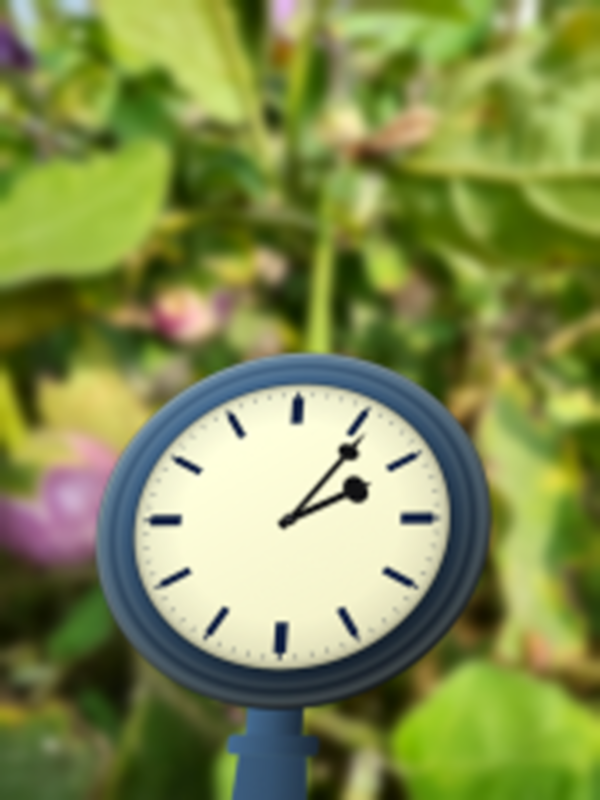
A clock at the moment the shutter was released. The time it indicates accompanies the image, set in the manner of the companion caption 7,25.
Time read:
2,06
